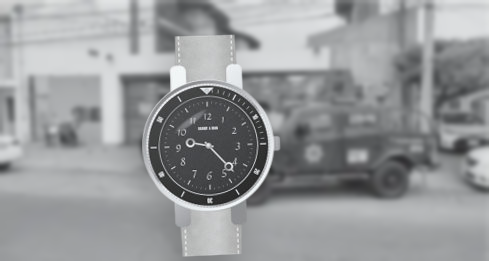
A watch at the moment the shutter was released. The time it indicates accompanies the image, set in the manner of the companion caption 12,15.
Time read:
9,23
